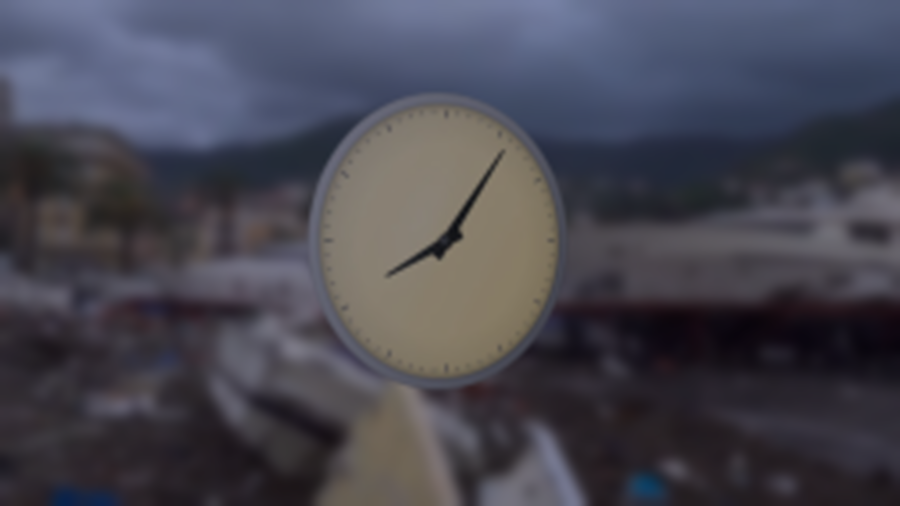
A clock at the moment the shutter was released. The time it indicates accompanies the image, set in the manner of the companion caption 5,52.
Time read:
8,06
